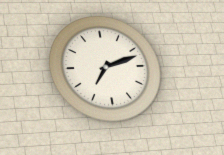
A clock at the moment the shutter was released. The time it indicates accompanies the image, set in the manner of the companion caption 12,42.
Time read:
7,12
